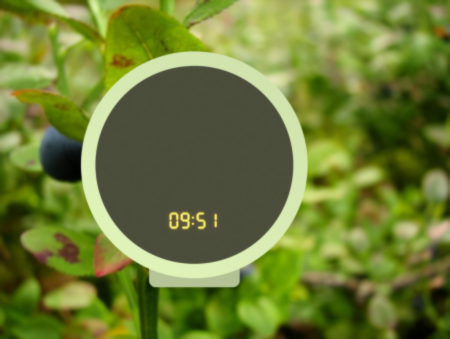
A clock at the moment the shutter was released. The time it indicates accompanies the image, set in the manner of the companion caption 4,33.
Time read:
9,51
